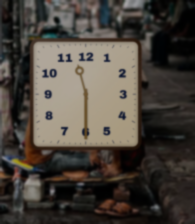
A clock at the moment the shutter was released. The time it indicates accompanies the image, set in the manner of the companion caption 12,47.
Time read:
11,30
